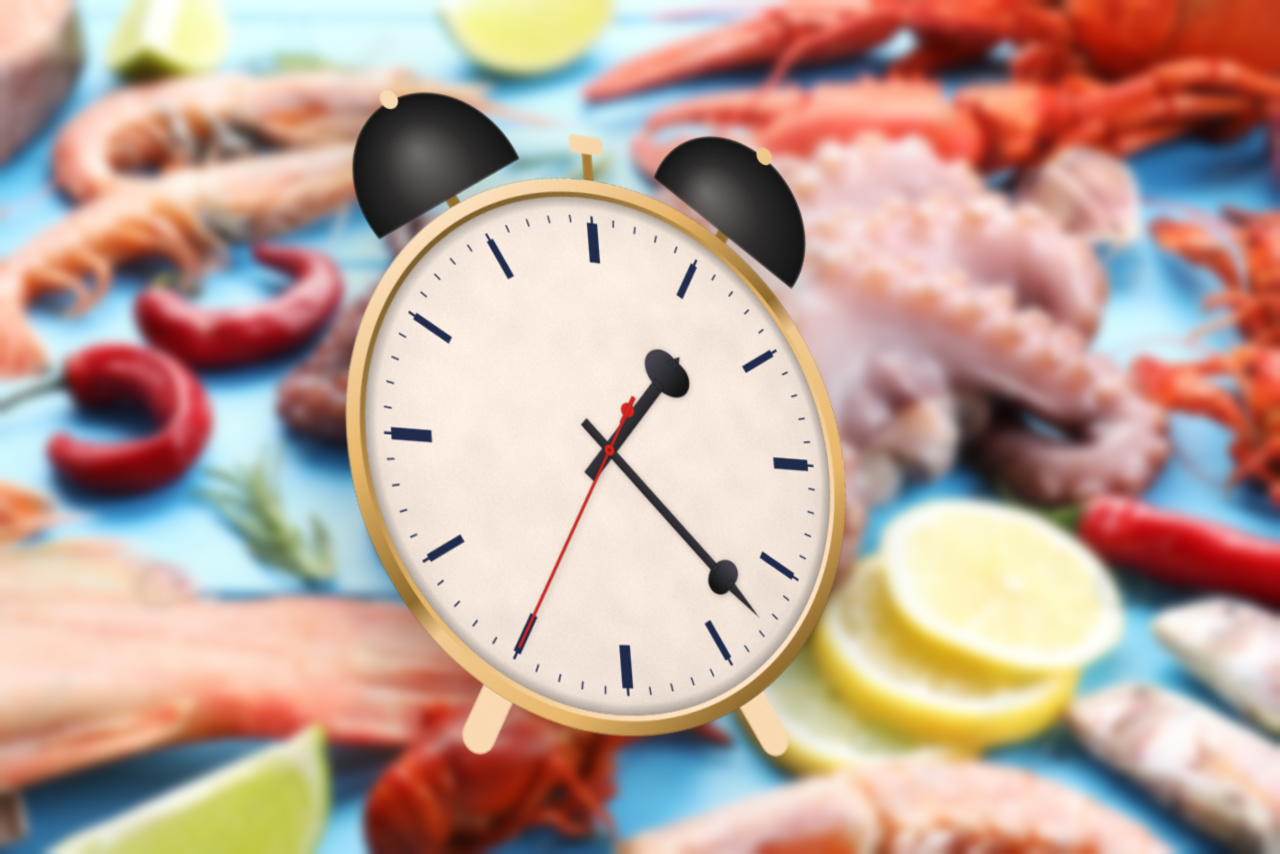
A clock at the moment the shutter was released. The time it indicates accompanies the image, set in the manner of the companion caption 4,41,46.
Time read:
1,22,35
